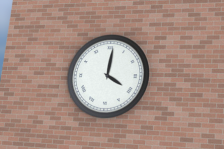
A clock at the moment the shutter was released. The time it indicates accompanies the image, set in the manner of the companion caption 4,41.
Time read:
4,01
